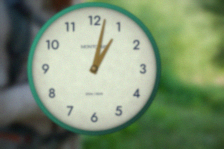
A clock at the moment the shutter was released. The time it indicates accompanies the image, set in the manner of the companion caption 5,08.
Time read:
1,02
